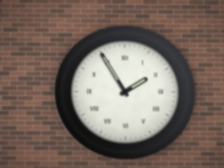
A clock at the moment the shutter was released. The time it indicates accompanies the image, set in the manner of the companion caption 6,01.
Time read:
1,55
